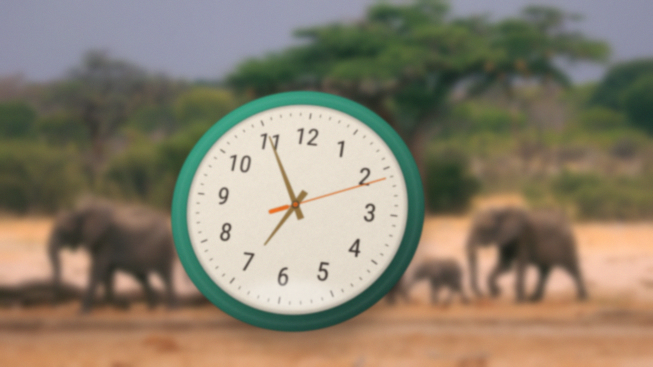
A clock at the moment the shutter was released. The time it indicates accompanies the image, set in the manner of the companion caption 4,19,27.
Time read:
6,55,11
